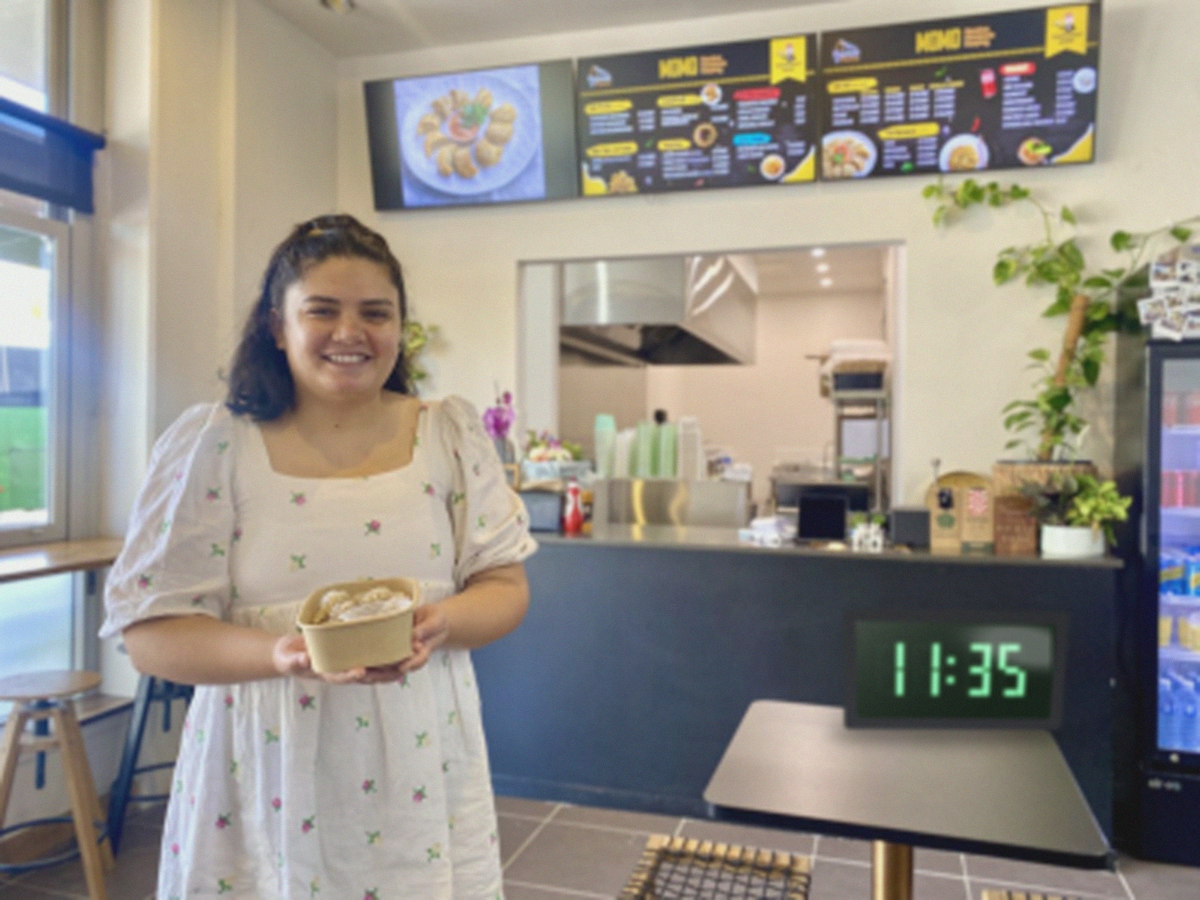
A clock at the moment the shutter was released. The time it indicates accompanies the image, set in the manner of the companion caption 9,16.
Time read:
11,35
